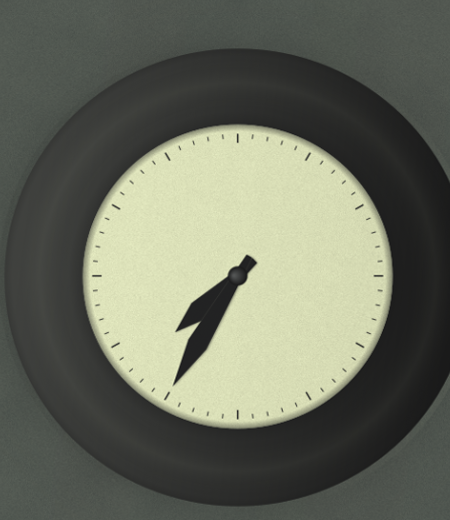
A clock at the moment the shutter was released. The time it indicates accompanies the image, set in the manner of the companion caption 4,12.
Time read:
7,35
